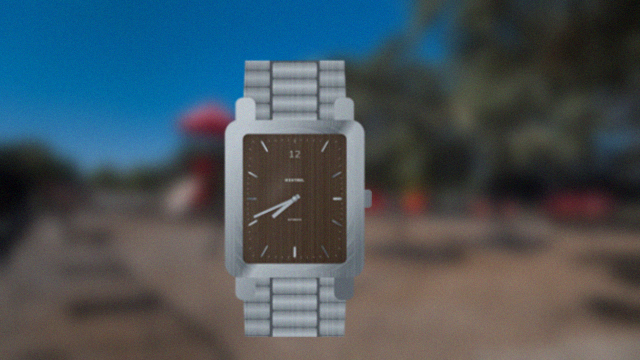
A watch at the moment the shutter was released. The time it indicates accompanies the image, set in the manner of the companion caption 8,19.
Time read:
7,41
